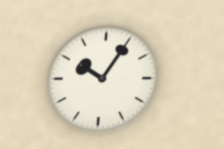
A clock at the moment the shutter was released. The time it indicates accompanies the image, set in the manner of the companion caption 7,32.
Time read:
10,05
